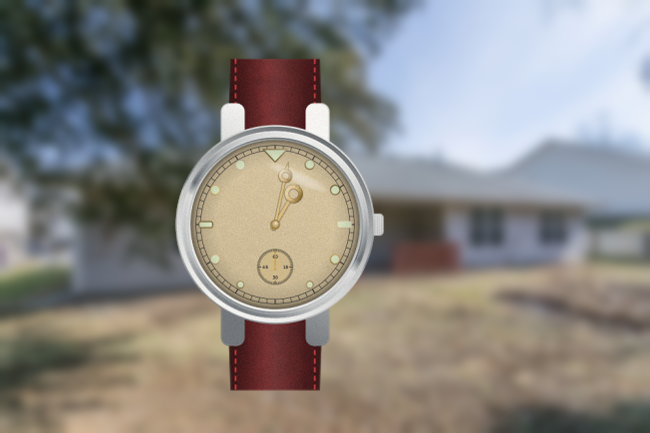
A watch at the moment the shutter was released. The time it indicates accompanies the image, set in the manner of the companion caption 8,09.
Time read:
1,02
